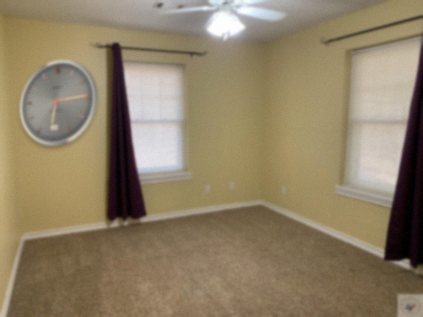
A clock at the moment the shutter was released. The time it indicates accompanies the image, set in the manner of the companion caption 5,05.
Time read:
6,14
